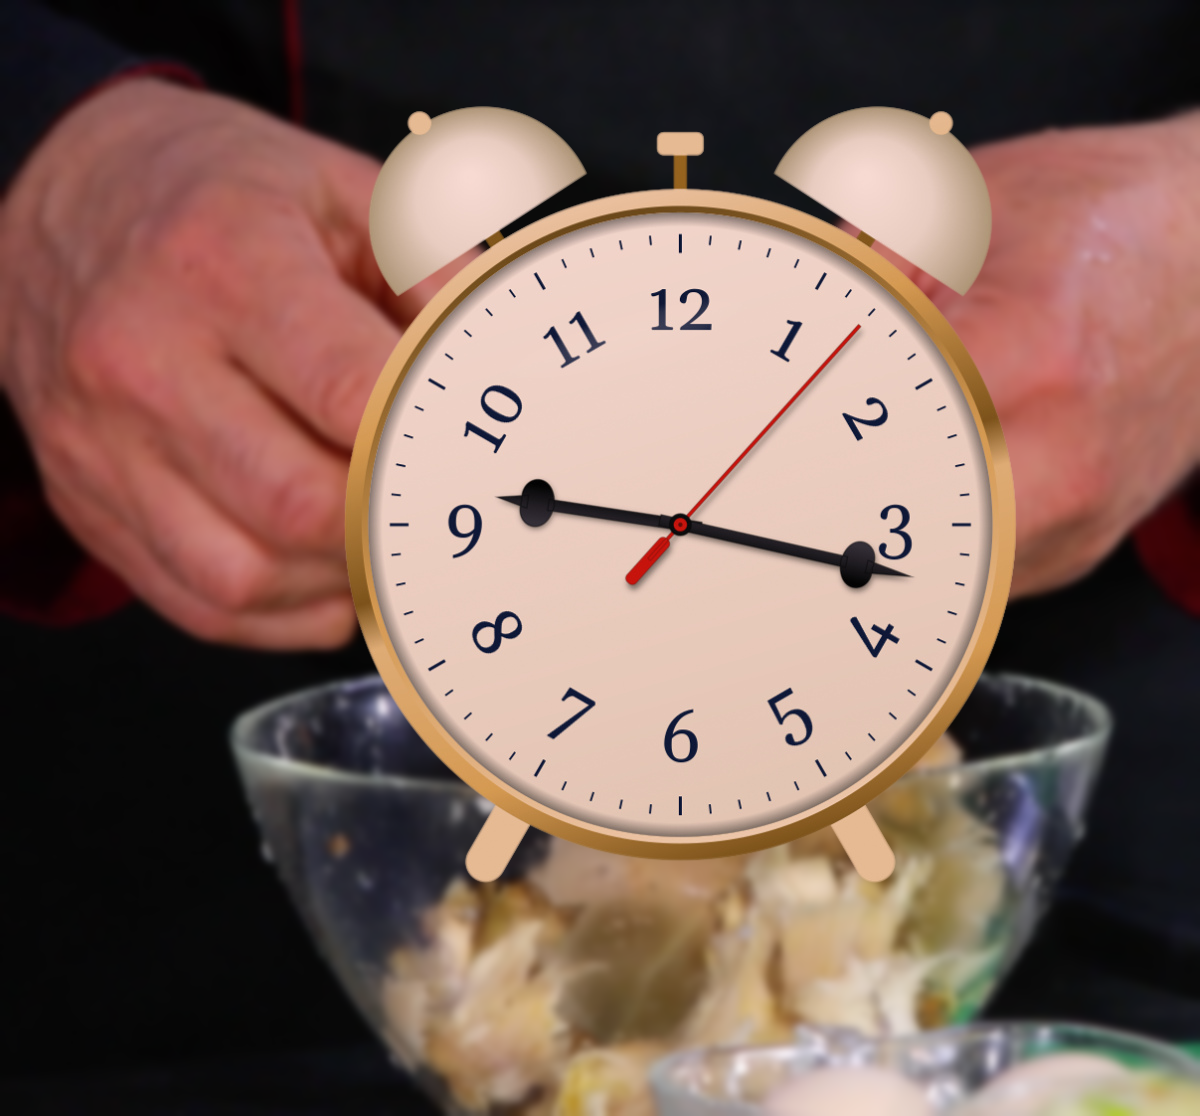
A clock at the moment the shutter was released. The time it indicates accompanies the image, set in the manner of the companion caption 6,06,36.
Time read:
9,17,07
